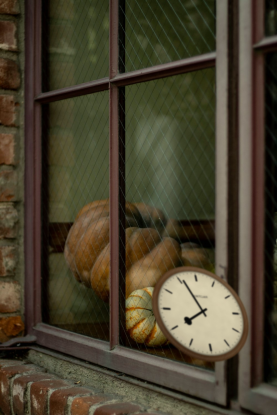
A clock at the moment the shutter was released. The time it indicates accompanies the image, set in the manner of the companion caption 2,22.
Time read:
7,56
